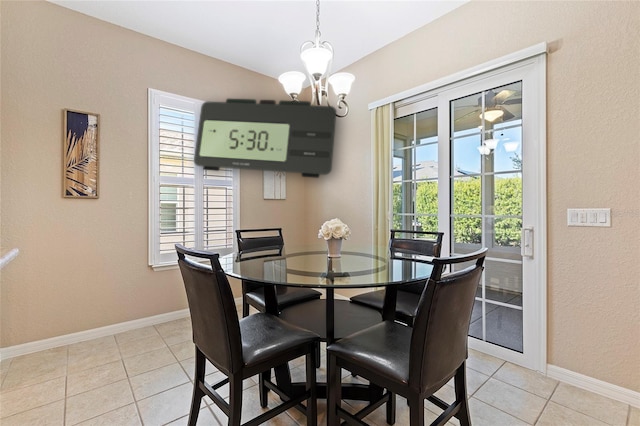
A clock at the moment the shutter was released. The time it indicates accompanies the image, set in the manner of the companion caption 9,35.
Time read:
5,30
